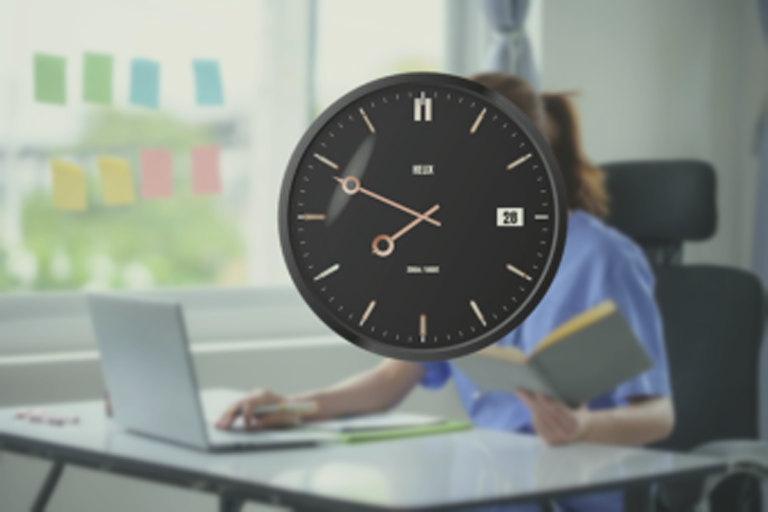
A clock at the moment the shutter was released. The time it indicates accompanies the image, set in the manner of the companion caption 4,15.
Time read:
7,49
